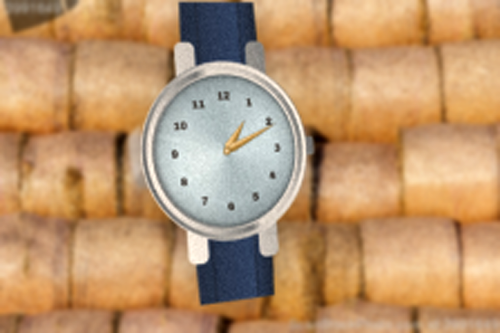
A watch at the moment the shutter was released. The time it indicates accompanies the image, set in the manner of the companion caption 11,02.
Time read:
1,11
